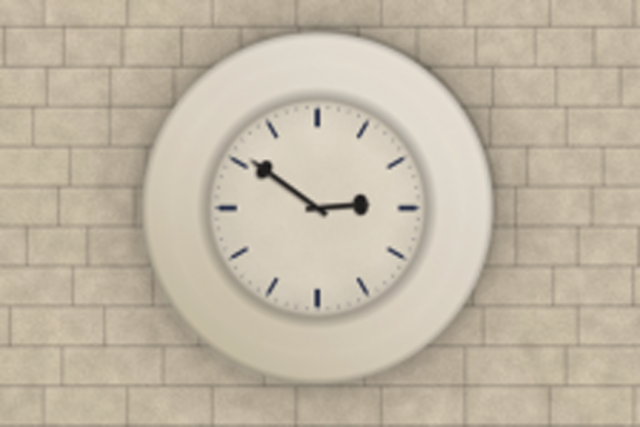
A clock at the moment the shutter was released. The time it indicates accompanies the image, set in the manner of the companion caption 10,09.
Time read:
2,51
